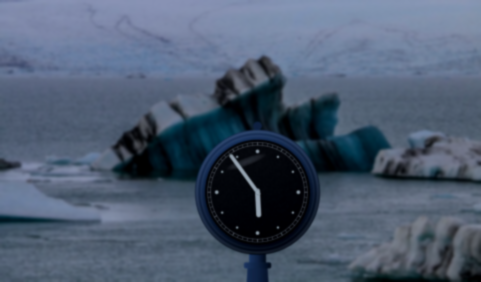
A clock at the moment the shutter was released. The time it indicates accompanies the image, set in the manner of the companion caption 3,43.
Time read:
5,54
